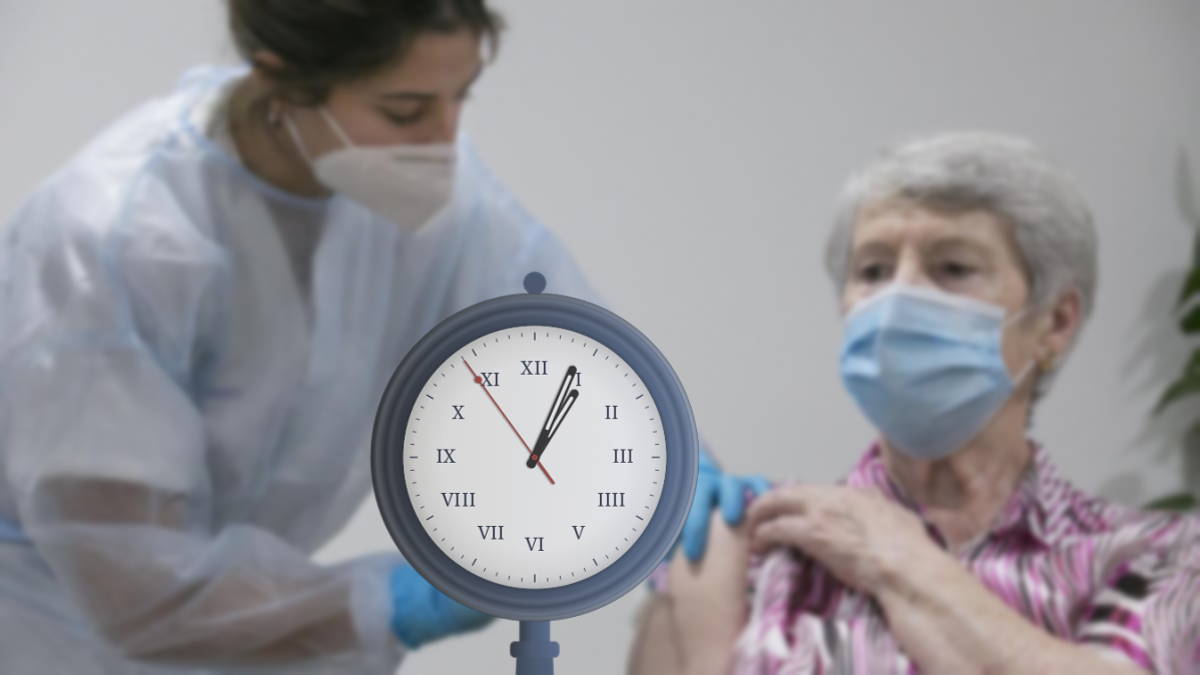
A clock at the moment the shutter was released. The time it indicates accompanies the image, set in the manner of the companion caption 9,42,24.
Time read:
1,03,54
